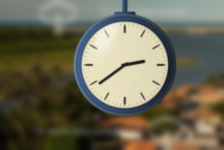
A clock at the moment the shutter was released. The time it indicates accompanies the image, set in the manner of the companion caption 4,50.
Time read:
2,39
